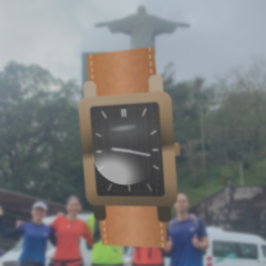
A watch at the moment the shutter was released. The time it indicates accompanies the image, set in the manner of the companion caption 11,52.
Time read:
9,17
